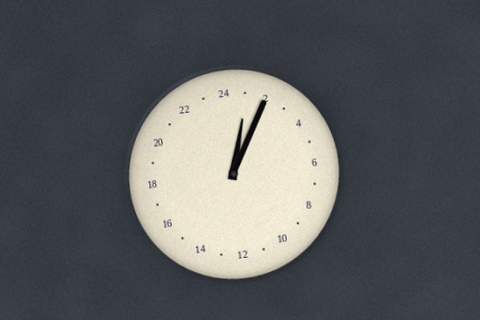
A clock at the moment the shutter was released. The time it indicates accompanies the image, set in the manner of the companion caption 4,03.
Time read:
1,05
